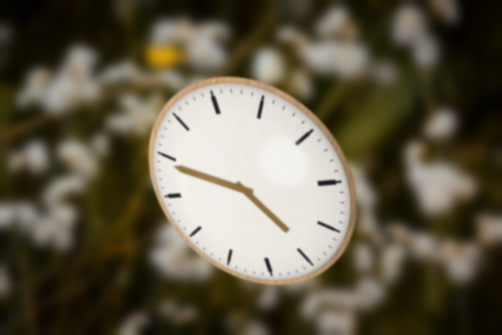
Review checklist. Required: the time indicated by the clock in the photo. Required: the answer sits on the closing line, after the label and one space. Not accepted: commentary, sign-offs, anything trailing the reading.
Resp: 4:49
